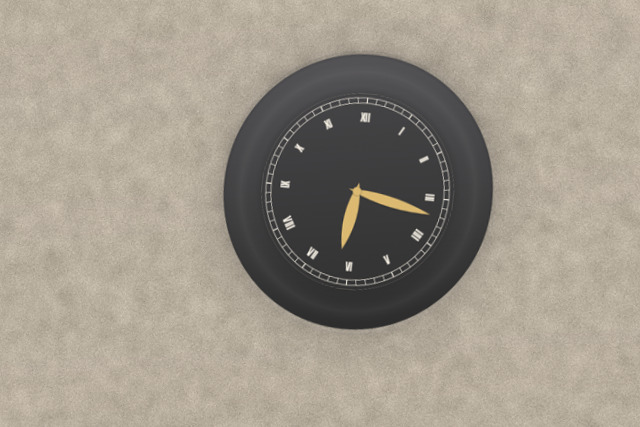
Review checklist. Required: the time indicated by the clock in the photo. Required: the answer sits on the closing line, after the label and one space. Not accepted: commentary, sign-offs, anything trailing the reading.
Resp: 6:17
